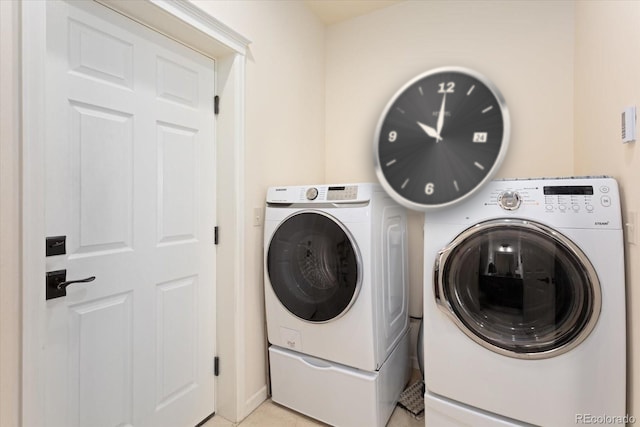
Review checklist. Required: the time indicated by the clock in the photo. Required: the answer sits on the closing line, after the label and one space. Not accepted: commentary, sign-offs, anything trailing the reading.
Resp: 10:00
